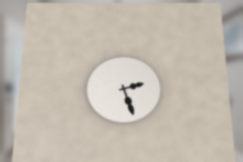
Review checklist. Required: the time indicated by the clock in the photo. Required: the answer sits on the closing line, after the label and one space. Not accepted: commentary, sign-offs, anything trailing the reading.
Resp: 2:27
